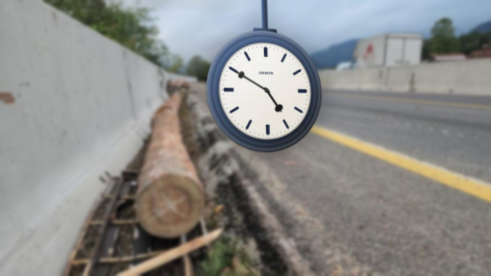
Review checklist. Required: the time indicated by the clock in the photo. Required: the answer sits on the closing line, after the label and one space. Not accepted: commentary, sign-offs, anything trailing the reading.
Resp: 4:50
